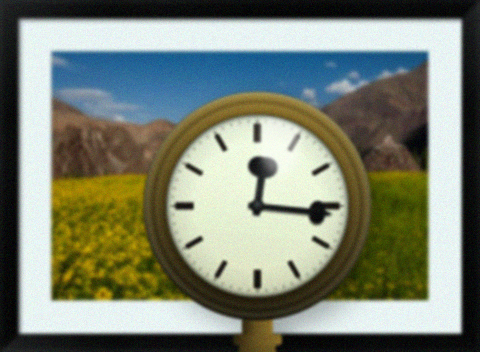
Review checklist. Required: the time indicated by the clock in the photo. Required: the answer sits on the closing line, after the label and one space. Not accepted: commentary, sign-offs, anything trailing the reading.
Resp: 12:16
